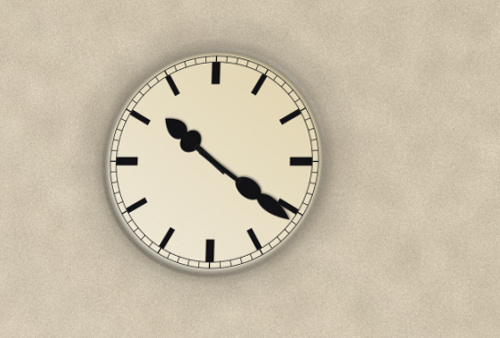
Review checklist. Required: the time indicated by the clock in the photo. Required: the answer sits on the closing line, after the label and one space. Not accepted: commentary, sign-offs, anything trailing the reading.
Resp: 10:21
